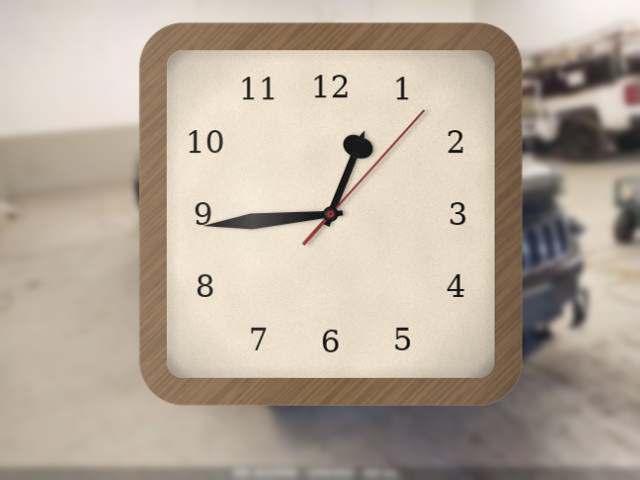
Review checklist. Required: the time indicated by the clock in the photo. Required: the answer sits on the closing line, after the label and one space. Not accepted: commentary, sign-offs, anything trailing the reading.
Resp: 12:44:07
